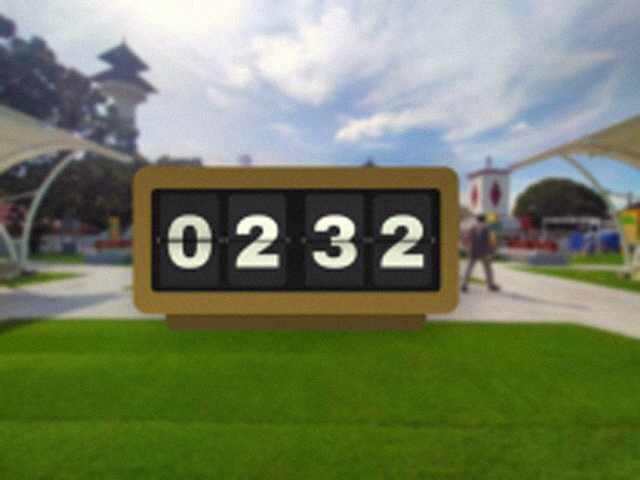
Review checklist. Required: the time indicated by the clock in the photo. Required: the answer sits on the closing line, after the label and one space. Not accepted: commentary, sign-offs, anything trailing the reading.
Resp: 2:32
